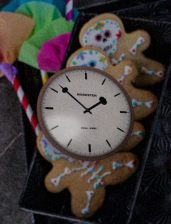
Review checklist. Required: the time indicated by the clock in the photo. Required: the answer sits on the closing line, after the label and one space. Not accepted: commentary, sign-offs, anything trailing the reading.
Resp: 1:52
